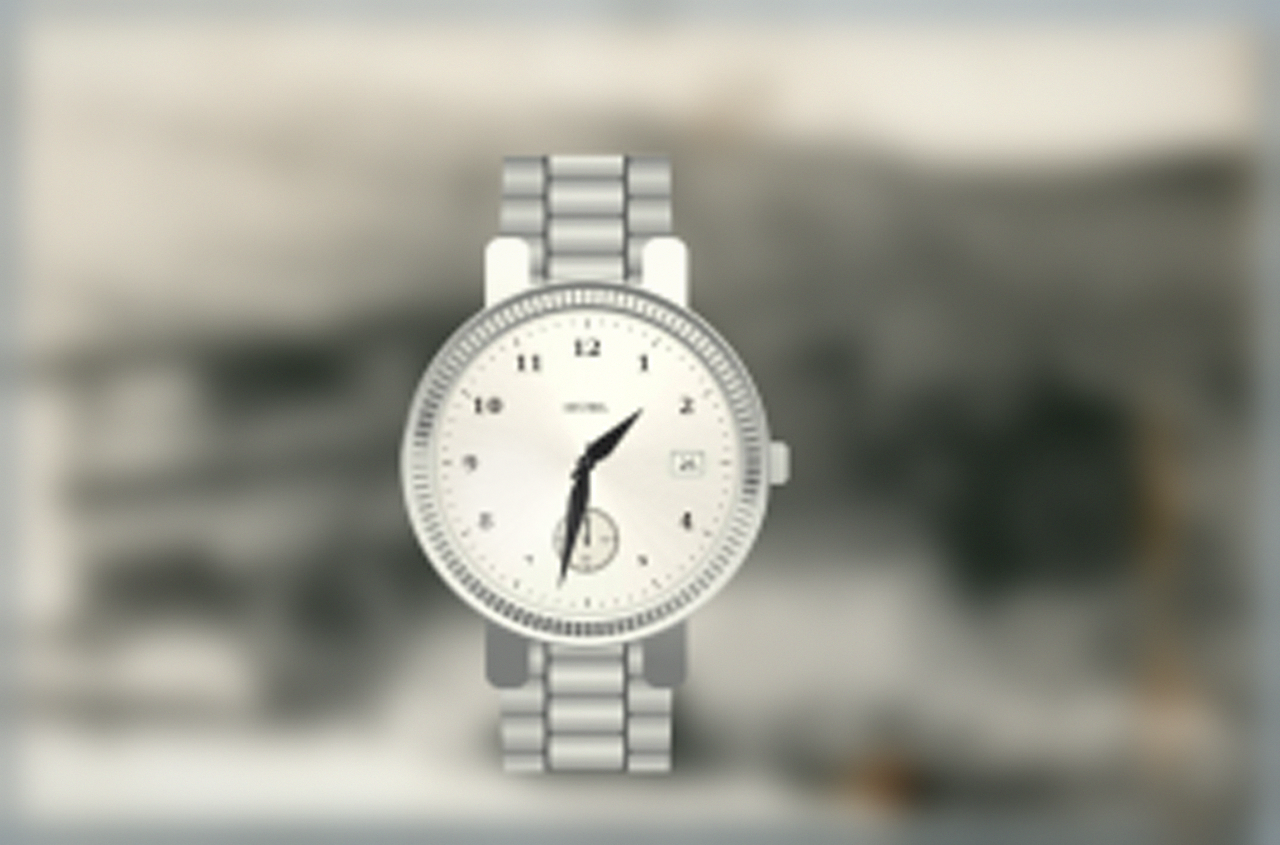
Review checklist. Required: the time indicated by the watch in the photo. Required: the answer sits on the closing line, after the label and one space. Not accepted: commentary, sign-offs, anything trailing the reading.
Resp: 1:32
